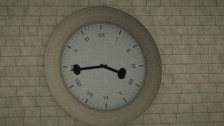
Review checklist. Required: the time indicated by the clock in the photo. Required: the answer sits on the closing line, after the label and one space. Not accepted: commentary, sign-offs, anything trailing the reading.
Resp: 3:44
